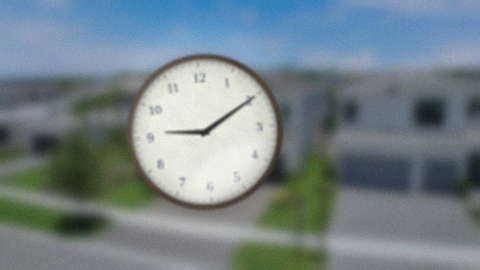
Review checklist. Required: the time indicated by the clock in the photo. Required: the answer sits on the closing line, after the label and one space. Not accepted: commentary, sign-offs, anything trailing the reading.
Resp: 9:10
